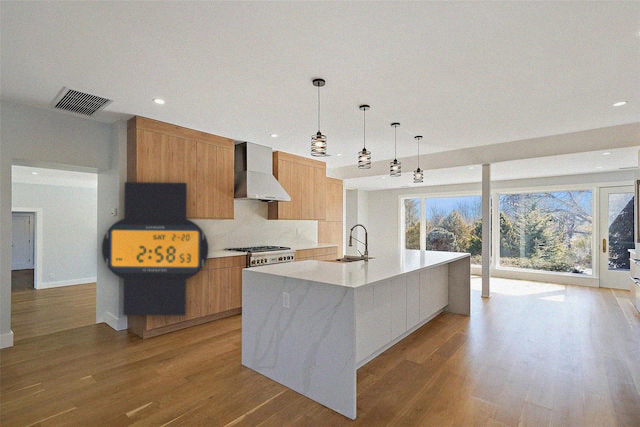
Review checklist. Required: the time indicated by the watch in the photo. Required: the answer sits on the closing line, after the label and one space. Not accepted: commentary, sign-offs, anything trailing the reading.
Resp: 2:58
